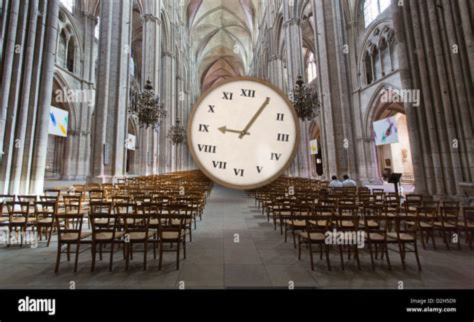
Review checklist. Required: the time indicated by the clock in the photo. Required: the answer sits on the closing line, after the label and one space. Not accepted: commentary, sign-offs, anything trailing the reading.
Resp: 9:05
